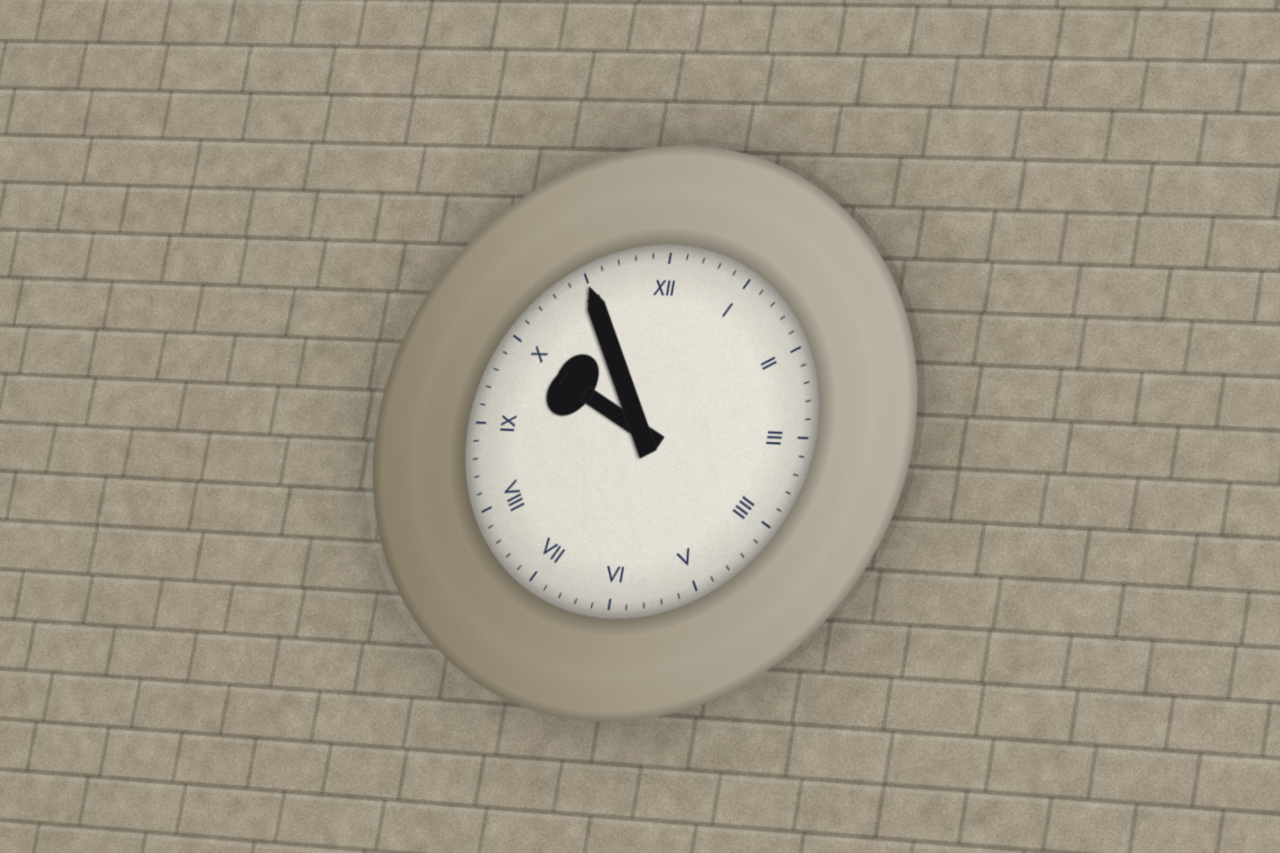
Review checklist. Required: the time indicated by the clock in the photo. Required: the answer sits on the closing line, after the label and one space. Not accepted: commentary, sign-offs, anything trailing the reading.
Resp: 9:55
